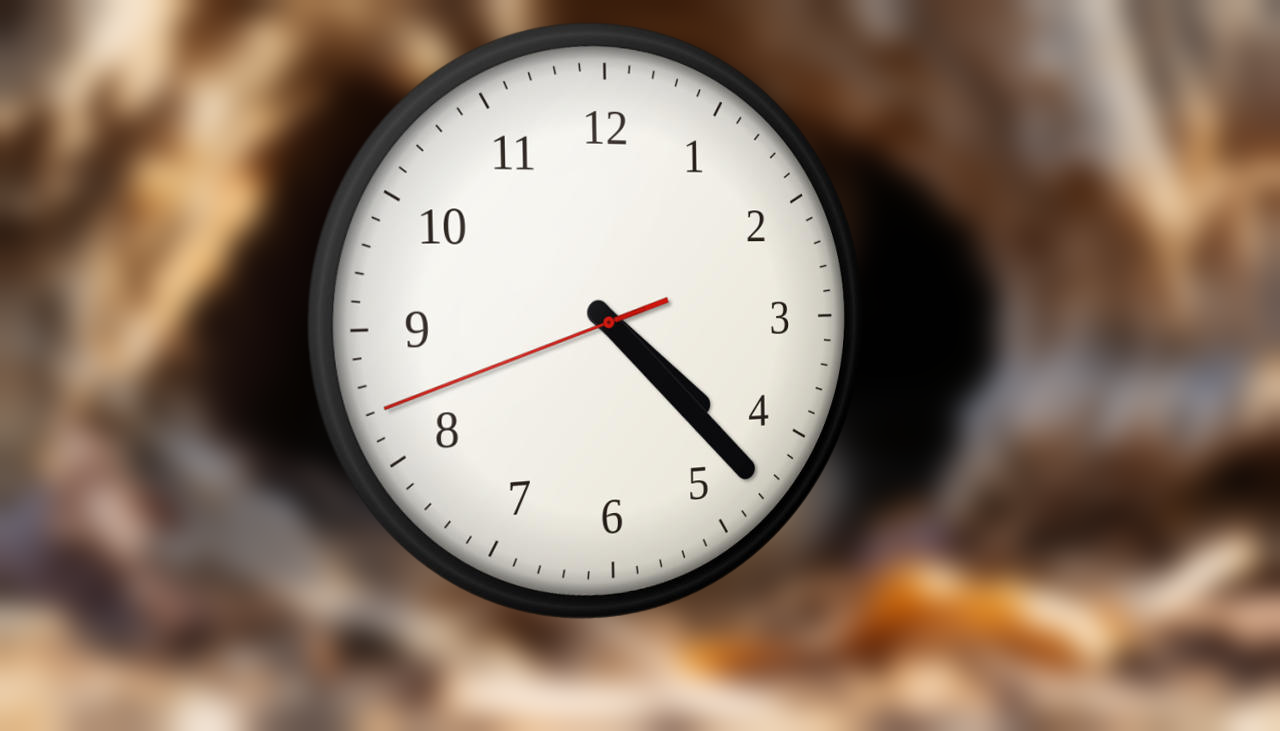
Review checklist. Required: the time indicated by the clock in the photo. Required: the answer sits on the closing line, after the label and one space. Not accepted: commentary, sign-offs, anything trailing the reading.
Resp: 4:22:42
